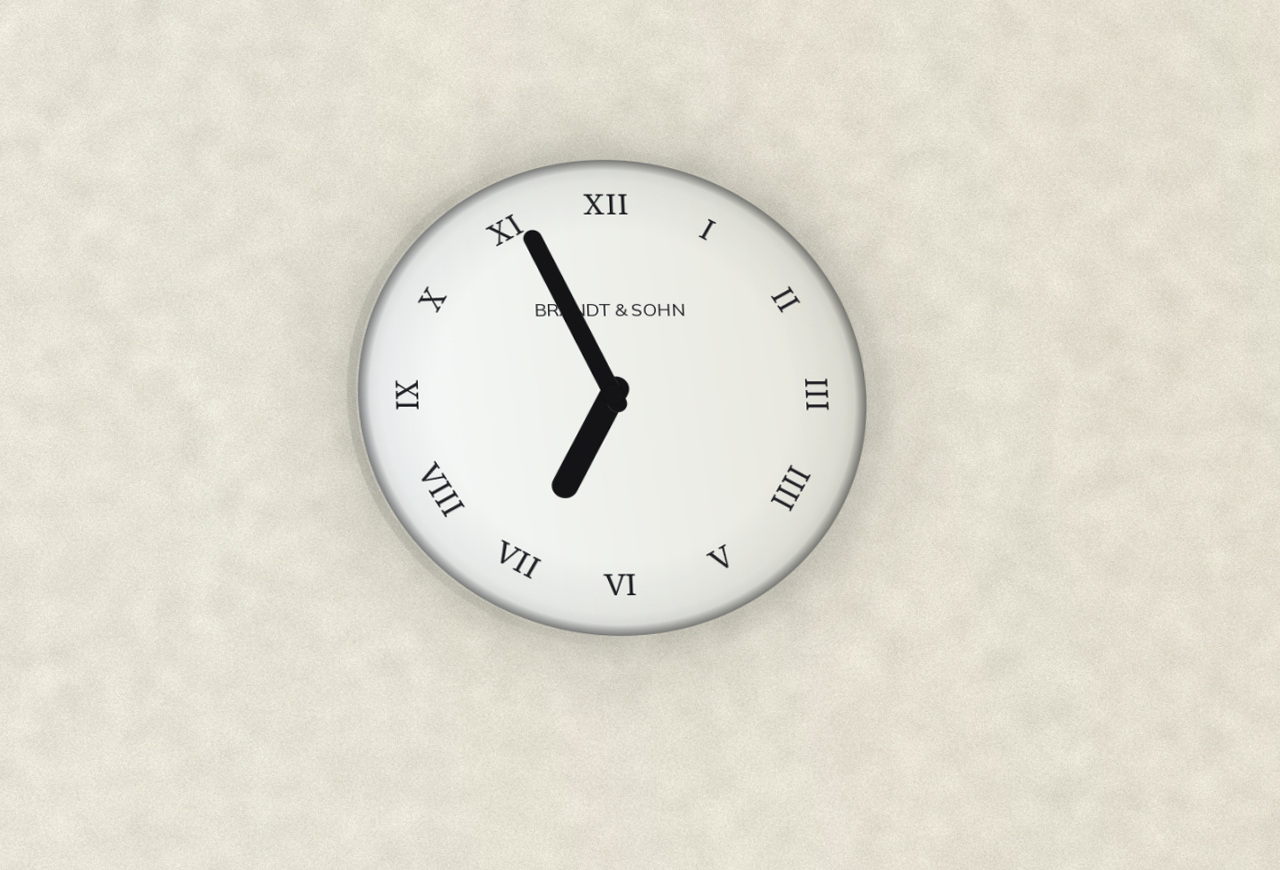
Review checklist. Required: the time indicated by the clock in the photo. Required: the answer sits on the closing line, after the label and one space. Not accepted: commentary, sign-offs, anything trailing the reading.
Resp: 6:56
